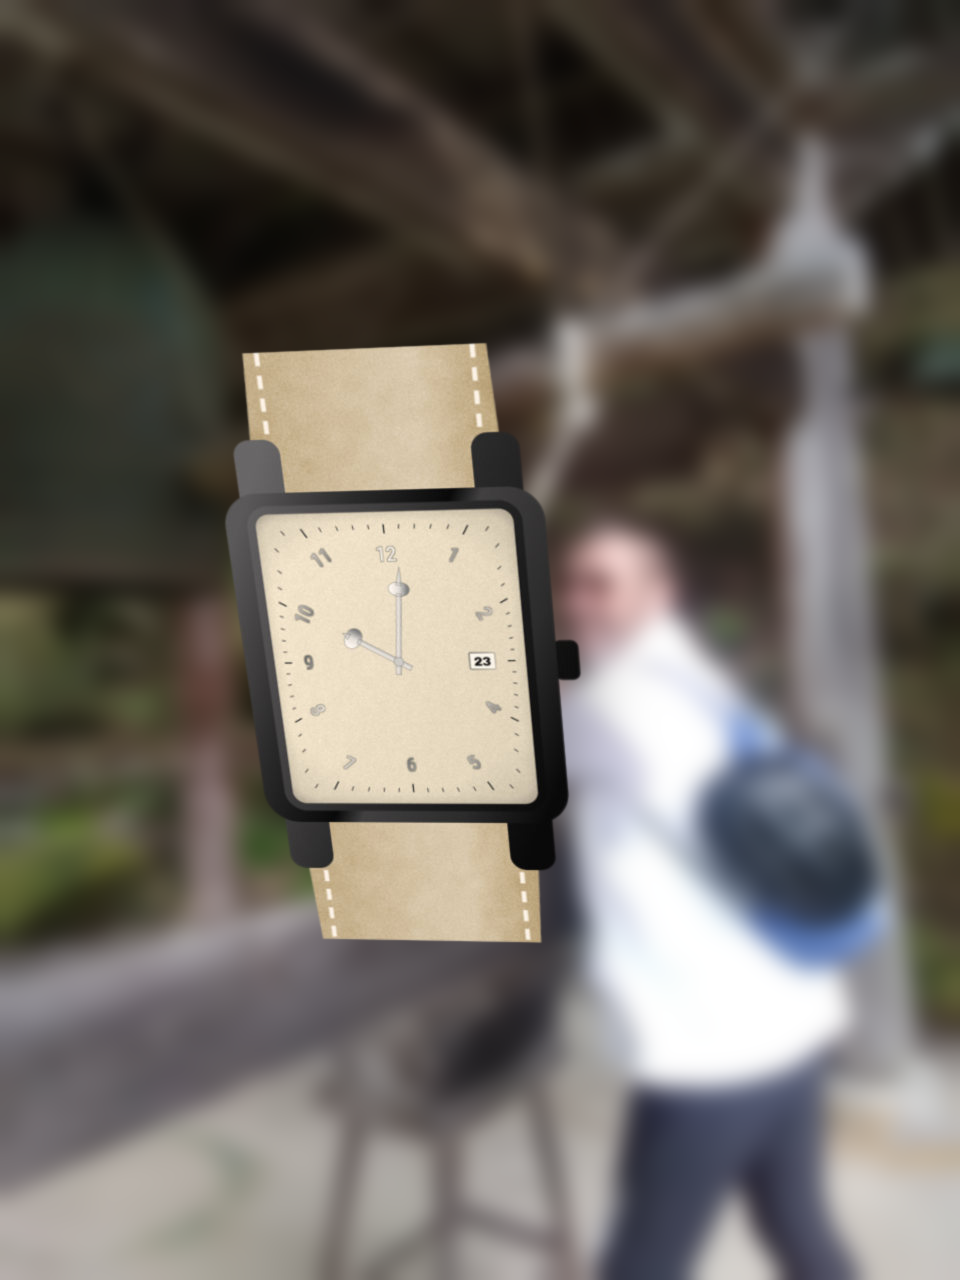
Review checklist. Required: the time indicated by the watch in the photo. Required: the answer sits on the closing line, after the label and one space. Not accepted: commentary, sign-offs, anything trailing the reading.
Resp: 10:01
